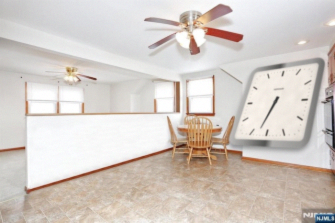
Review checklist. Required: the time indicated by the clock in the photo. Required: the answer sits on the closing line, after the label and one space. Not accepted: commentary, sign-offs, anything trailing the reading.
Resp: 6:33
